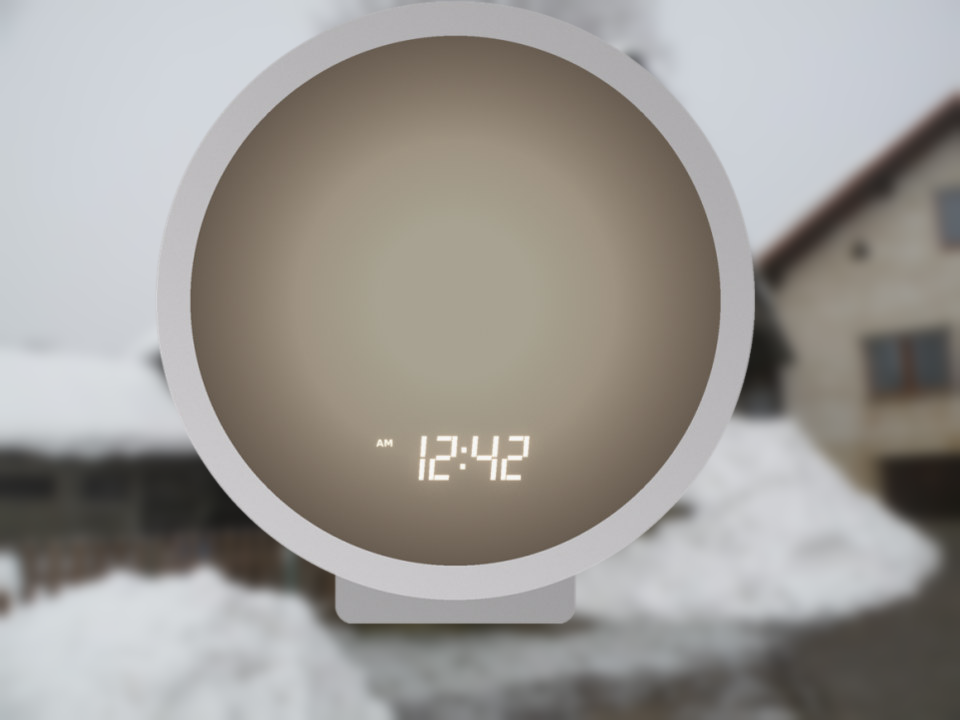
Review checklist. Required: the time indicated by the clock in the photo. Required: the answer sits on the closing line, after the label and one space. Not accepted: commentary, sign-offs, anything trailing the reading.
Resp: 12:42
